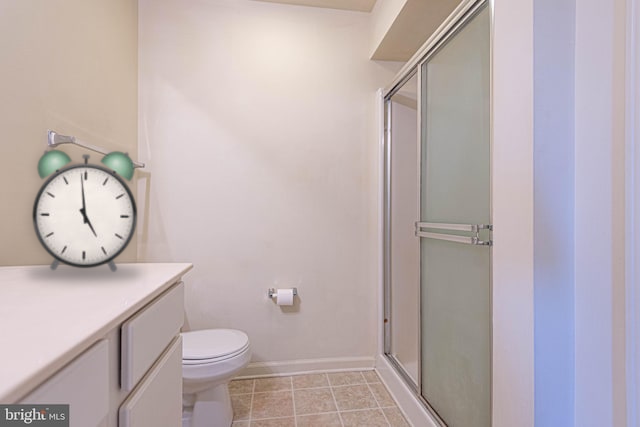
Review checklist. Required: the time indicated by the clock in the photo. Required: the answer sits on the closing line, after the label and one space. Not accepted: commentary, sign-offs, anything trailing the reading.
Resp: 4:59
